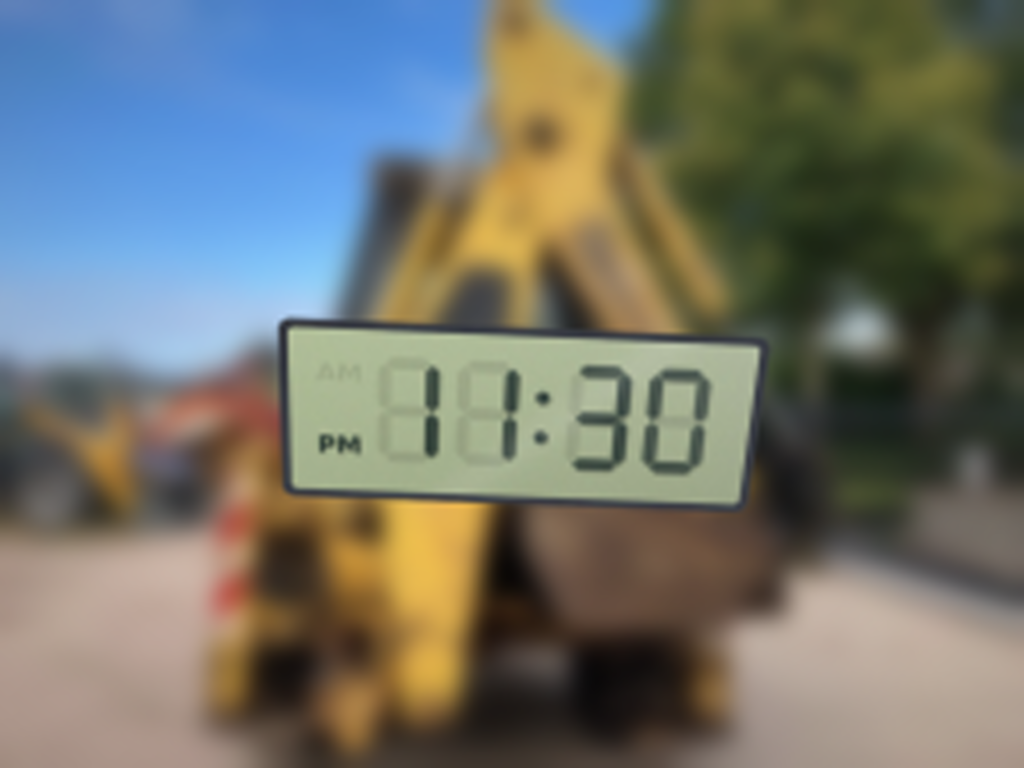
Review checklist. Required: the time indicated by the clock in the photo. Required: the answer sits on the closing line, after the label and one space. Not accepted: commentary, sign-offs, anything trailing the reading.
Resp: 11:30
